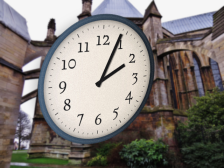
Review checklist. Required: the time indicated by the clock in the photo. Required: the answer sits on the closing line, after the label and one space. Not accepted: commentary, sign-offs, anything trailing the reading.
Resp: 2:04
